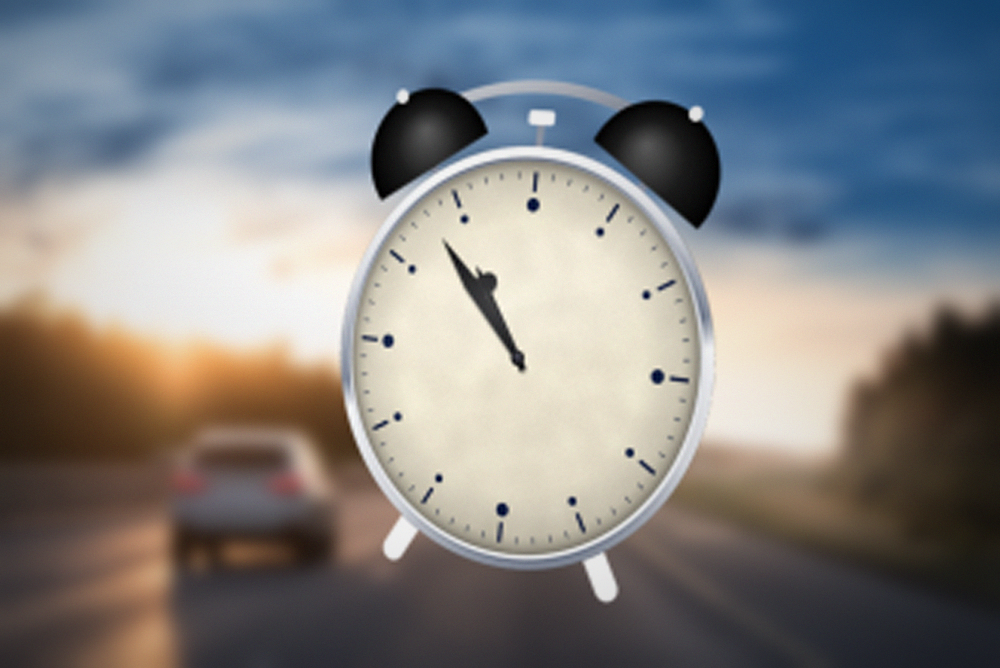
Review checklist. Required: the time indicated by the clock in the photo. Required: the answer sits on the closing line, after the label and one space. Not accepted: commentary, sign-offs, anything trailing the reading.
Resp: 10:53
